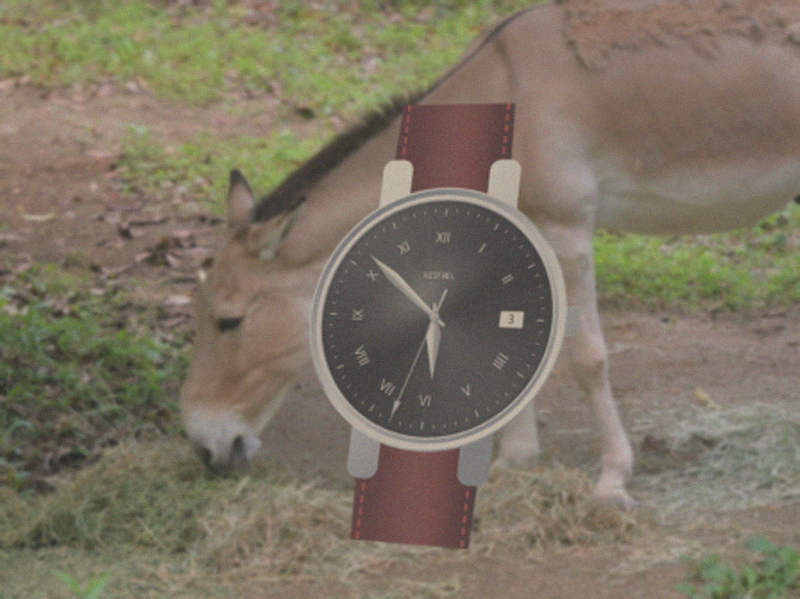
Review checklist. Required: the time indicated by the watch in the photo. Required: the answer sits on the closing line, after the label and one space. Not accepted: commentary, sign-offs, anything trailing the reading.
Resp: 5:51:33
